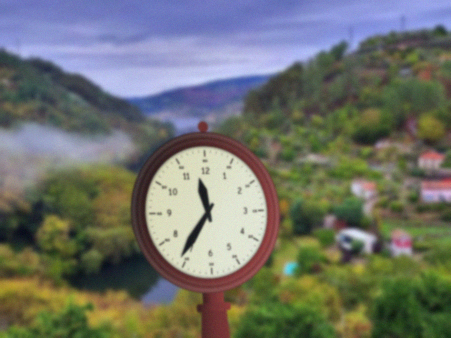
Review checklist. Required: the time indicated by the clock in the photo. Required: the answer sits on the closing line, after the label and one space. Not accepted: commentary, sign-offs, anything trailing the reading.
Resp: 11:36
